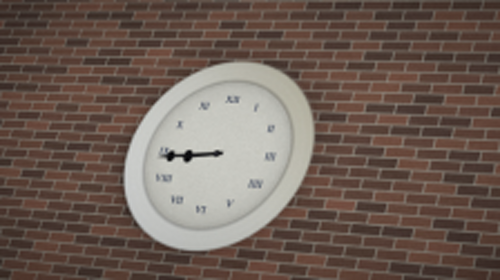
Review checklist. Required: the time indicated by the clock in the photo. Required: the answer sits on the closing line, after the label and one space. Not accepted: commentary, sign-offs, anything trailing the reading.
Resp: 8:44
